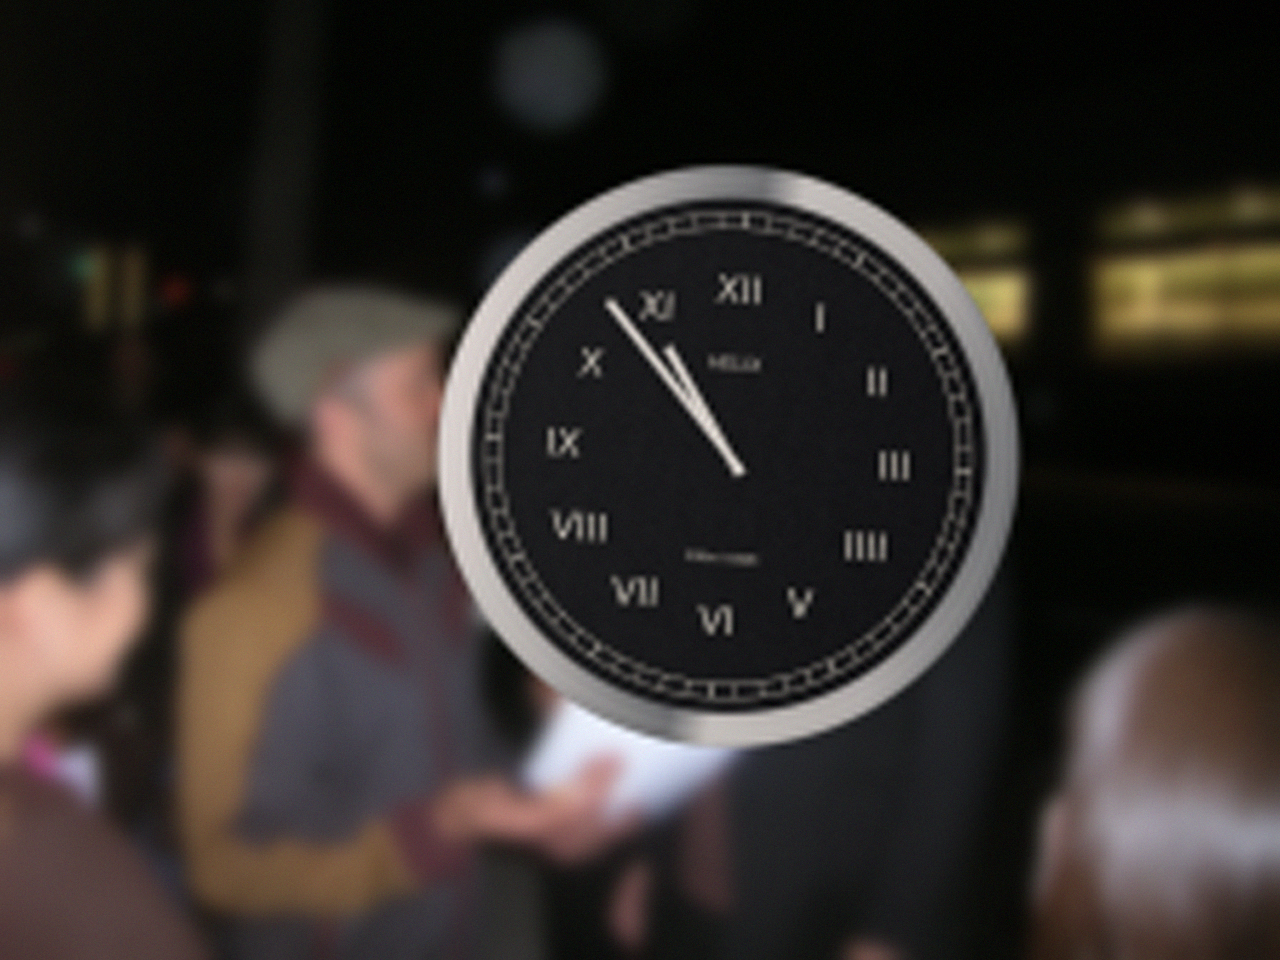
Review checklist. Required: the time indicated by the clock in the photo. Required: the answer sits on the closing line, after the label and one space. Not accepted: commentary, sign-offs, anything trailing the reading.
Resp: 10:53
